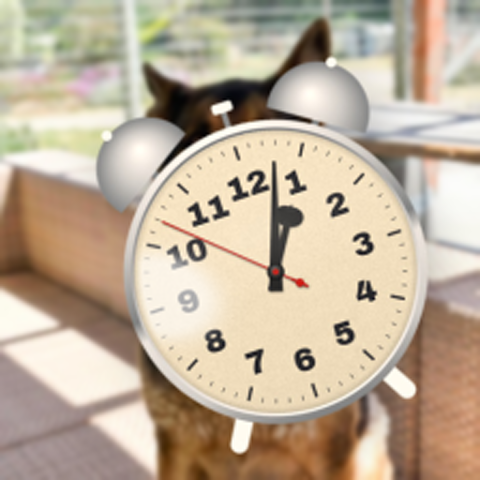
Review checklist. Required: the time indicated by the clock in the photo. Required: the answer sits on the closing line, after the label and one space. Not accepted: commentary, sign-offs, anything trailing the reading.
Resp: 1:02:52
